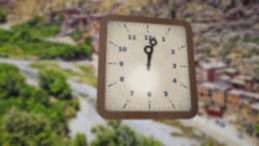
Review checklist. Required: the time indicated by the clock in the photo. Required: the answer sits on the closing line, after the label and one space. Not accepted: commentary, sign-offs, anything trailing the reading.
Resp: 12:02
